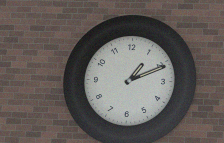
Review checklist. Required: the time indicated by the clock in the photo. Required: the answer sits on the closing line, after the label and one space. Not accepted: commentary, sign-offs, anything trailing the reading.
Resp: 1:11
